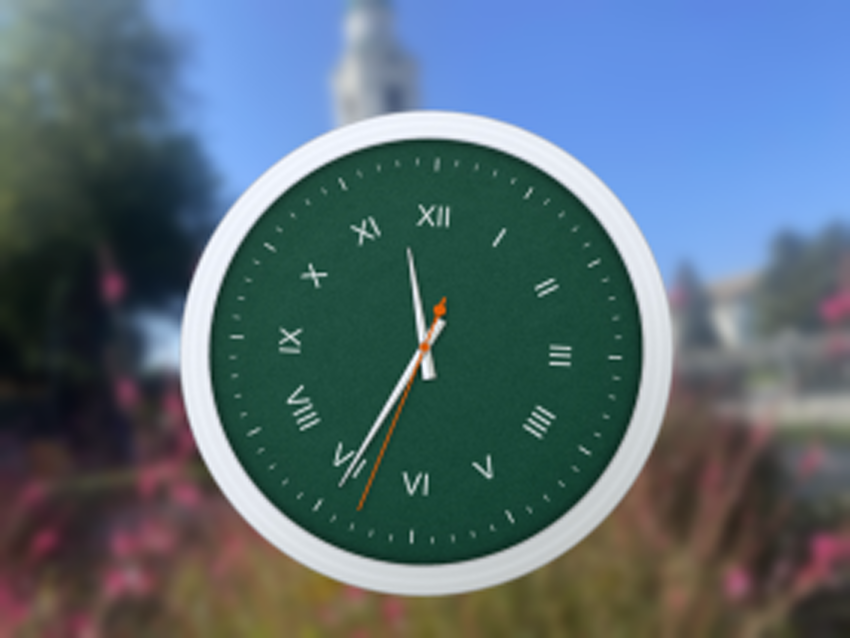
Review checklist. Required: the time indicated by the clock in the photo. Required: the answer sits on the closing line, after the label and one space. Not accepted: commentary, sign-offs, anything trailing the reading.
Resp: 11:34:33
